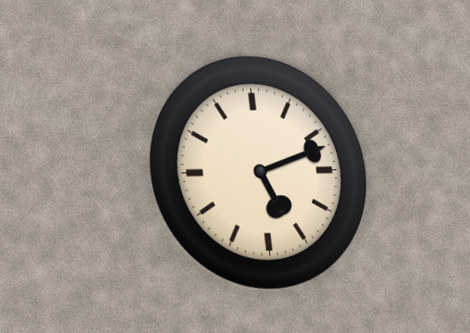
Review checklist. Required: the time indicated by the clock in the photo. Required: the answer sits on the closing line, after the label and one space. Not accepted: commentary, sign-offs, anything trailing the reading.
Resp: 5:12
